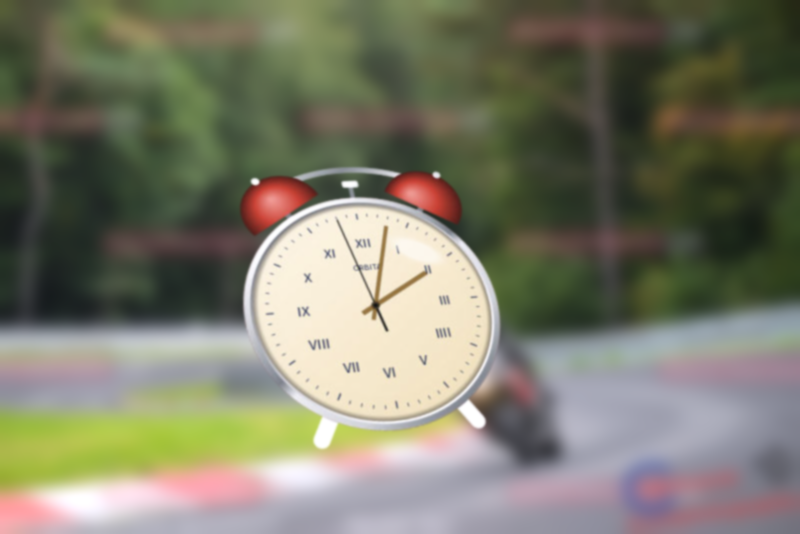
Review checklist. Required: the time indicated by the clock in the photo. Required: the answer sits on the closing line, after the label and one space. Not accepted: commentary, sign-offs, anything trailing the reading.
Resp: 2:02:58
